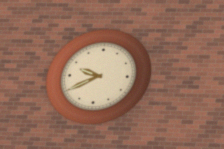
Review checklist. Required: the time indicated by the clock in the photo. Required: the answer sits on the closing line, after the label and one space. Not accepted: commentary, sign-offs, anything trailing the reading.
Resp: 9:40
